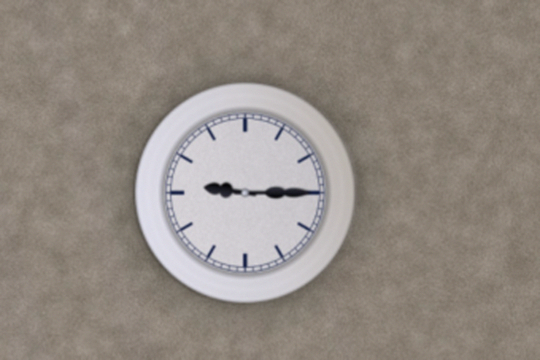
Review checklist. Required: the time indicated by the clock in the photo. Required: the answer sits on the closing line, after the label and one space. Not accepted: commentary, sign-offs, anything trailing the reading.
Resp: 9:15
